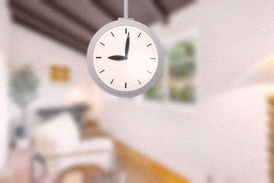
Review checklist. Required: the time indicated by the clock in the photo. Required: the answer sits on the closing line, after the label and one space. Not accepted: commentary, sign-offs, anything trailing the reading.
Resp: 9:01
